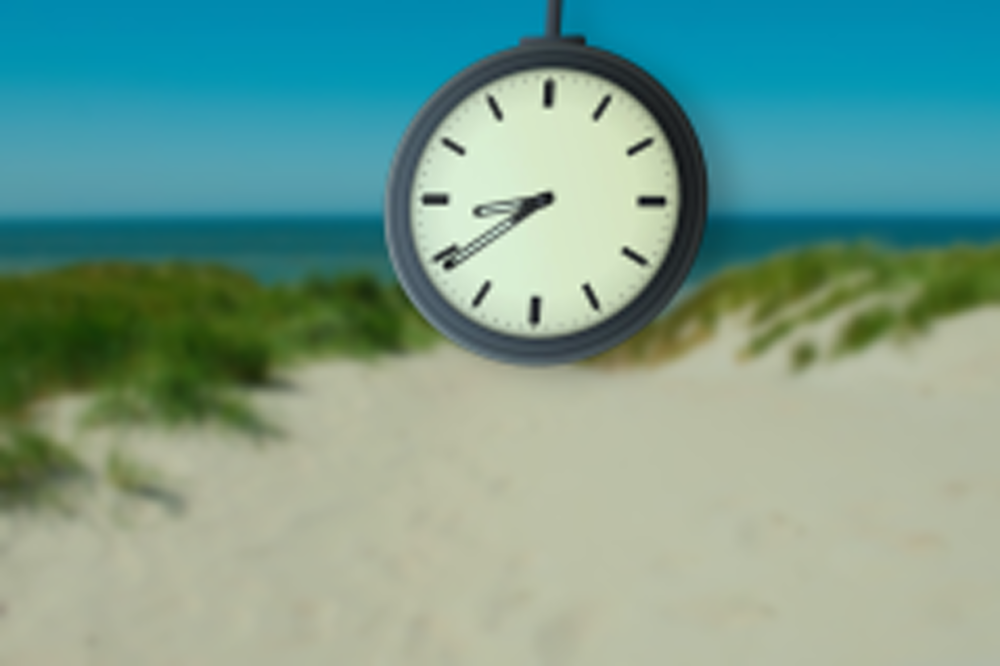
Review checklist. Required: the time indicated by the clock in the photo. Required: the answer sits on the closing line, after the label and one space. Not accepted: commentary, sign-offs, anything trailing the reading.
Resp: 8:39
